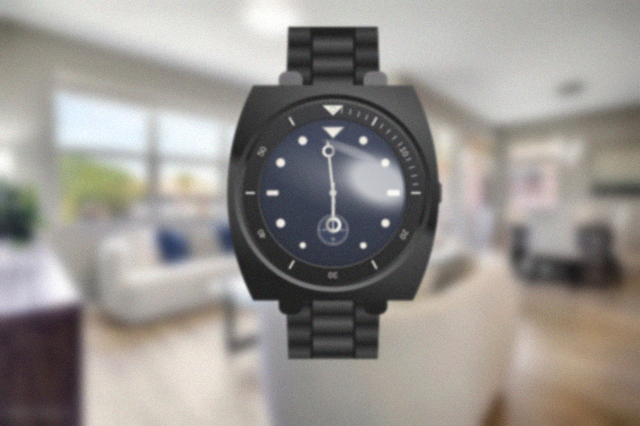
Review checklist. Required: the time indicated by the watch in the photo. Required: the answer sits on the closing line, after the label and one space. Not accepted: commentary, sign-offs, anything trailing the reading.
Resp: 5:59
